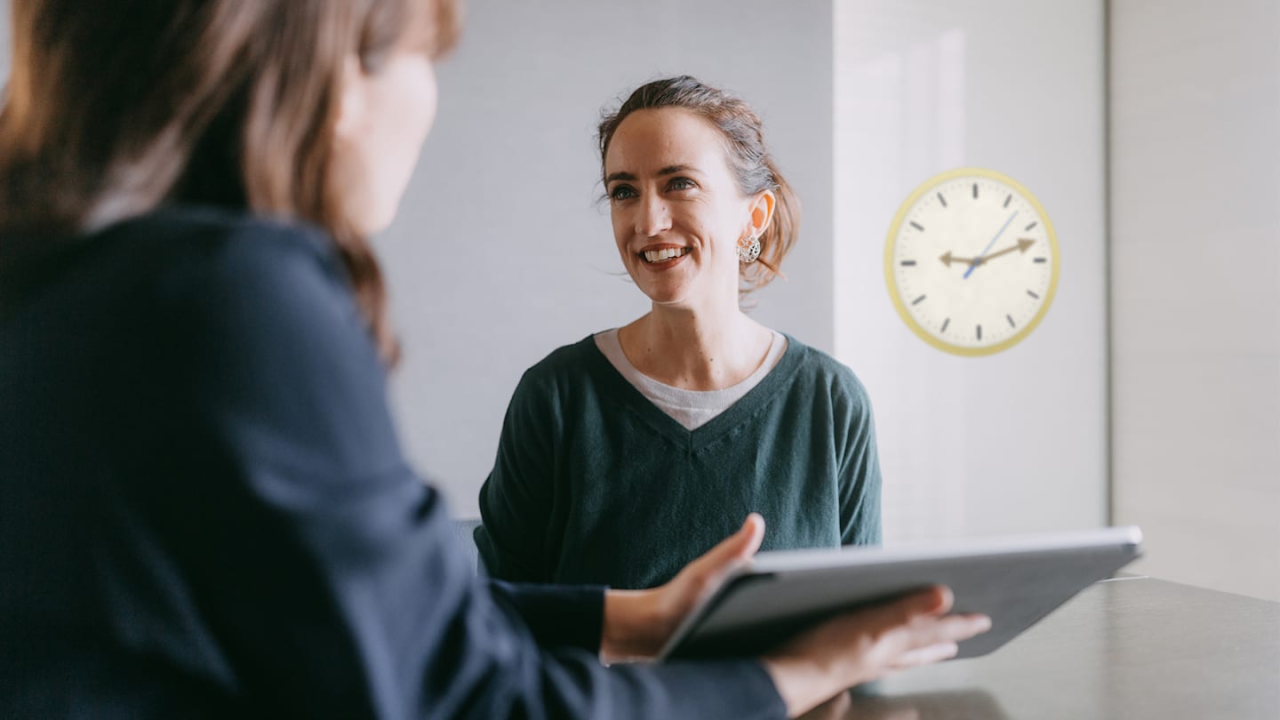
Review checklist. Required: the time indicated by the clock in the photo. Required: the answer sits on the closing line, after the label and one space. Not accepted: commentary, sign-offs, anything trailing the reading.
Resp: 9:12:07
